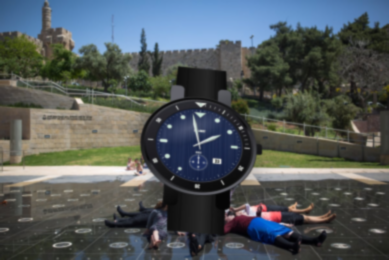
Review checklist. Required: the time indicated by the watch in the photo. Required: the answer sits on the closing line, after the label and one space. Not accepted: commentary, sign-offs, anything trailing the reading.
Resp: 1:58
